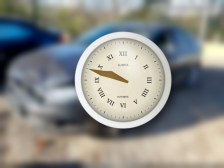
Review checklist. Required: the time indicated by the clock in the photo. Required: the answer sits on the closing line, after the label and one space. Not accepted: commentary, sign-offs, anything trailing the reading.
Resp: 9:48
